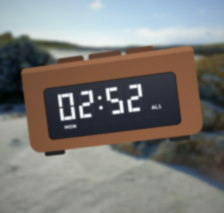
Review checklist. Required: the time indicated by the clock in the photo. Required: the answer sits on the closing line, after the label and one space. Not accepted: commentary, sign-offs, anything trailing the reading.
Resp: 2:52
